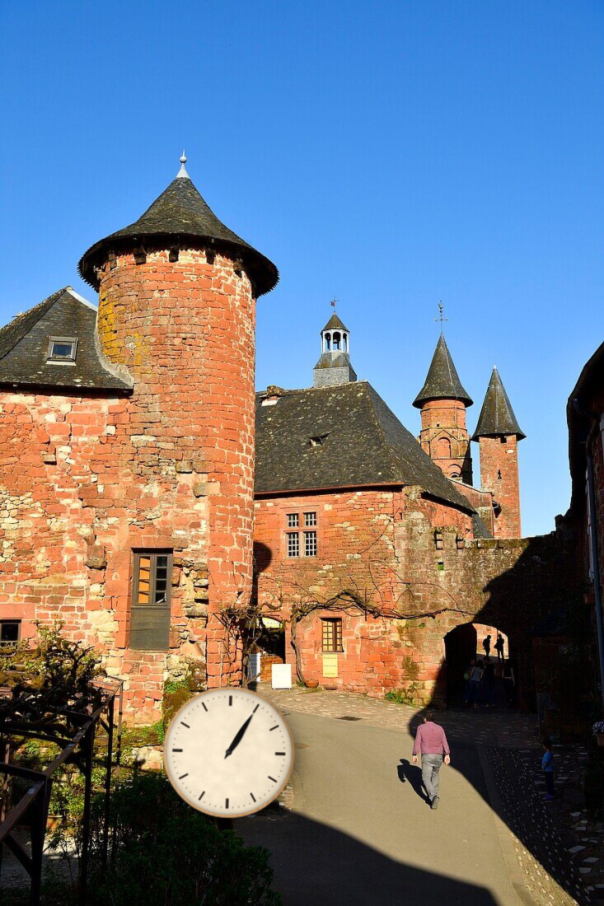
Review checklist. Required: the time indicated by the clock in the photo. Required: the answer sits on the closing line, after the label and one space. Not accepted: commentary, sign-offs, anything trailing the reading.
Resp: 1:05
